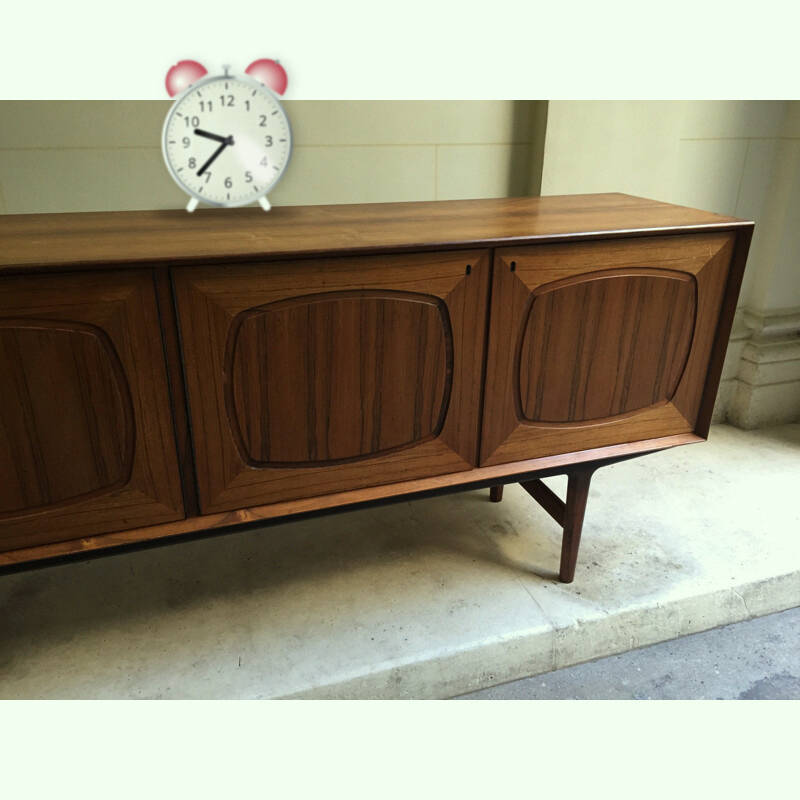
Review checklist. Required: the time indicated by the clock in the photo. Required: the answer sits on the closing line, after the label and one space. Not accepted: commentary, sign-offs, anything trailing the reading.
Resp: 9:37
